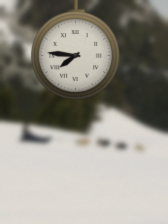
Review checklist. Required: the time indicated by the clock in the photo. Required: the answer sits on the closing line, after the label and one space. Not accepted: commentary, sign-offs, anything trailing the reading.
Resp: 7:46
